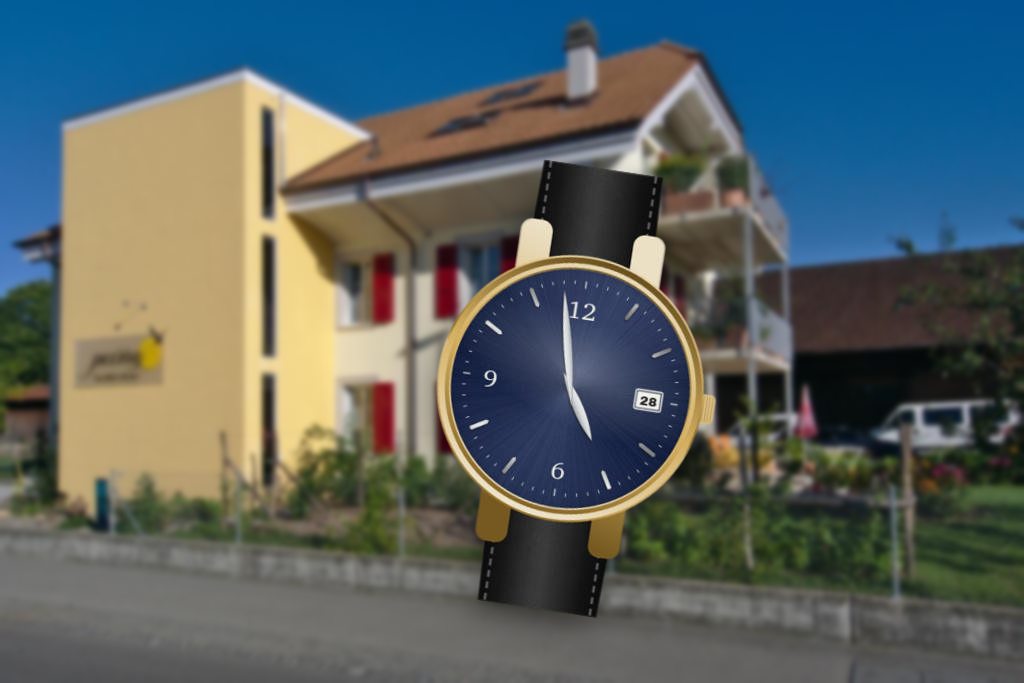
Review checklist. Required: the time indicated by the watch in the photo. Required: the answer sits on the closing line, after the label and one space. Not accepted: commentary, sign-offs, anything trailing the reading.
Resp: 4:58
